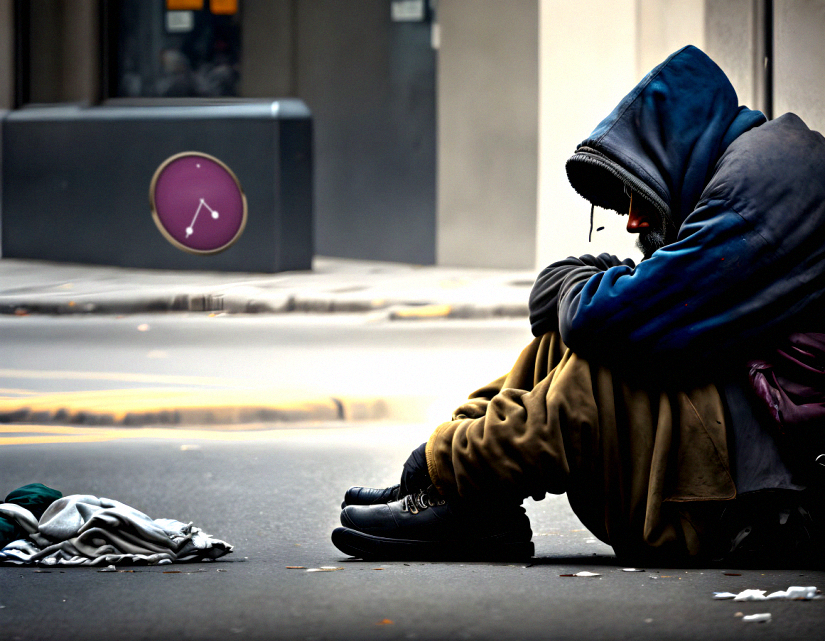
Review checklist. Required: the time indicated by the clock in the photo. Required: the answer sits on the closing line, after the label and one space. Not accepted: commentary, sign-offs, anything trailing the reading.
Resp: 4:35
